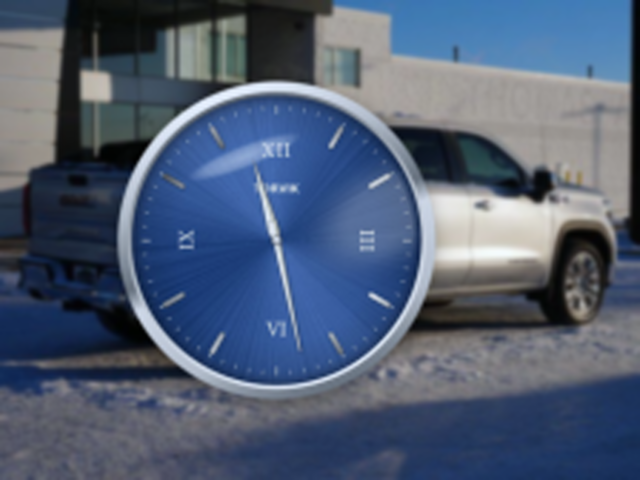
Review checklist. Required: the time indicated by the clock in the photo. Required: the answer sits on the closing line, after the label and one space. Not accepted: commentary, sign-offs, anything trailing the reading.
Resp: 11:28
